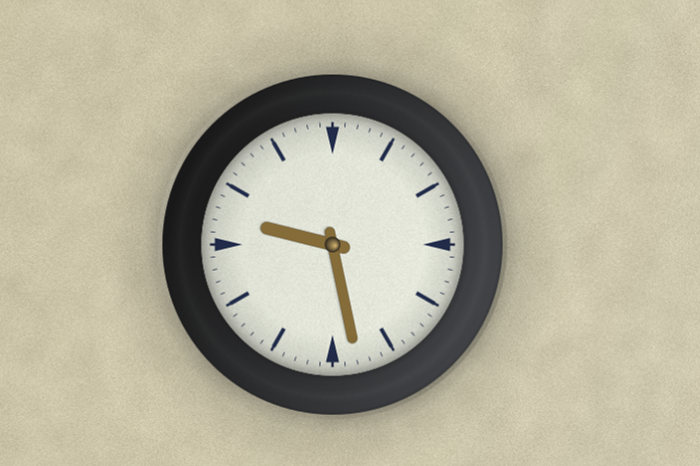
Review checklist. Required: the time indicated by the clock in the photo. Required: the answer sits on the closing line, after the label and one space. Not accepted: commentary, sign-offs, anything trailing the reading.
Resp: 9:28
